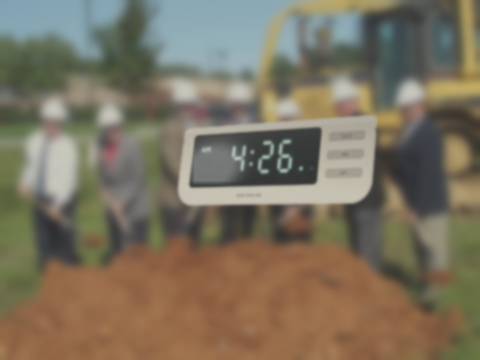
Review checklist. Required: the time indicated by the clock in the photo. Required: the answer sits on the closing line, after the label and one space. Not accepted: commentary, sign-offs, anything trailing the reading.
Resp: 4:26
